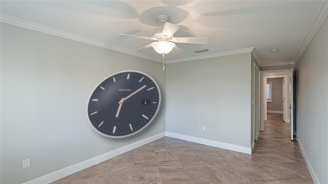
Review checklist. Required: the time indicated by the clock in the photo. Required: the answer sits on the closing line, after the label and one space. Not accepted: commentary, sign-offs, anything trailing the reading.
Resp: 6:08
